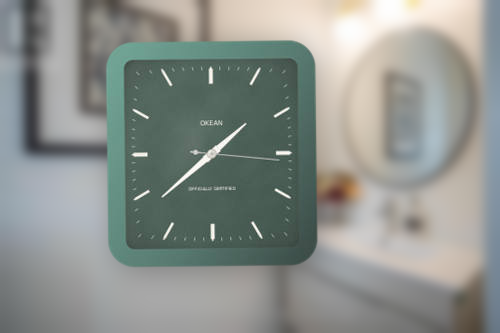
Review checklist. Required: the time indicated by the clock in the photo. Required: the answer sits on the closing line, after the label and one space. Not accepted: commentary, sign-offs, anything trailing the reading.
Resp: 1:38:16
